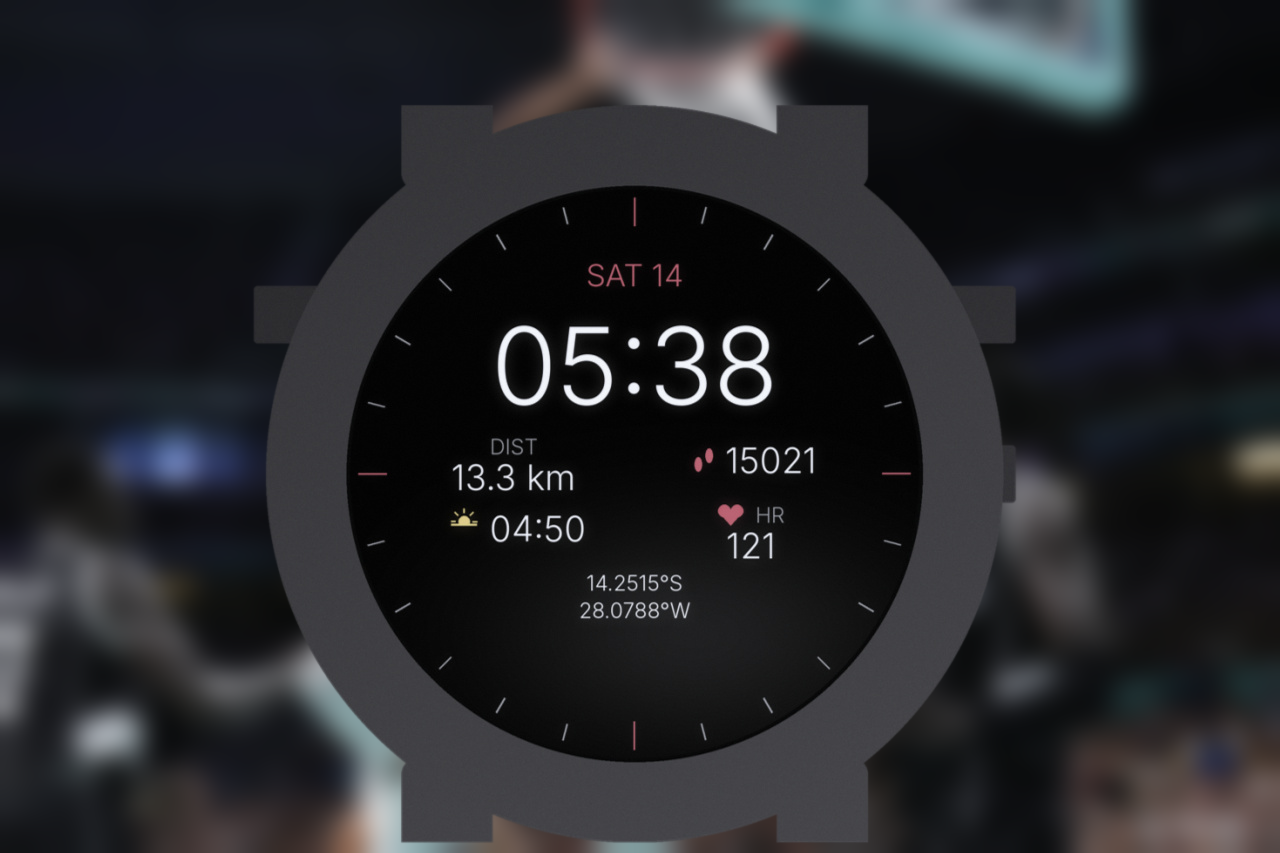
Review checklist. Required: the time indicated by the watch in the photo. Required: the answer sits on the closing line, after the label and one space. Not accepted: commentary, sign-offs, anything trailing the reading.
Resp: 5:38
